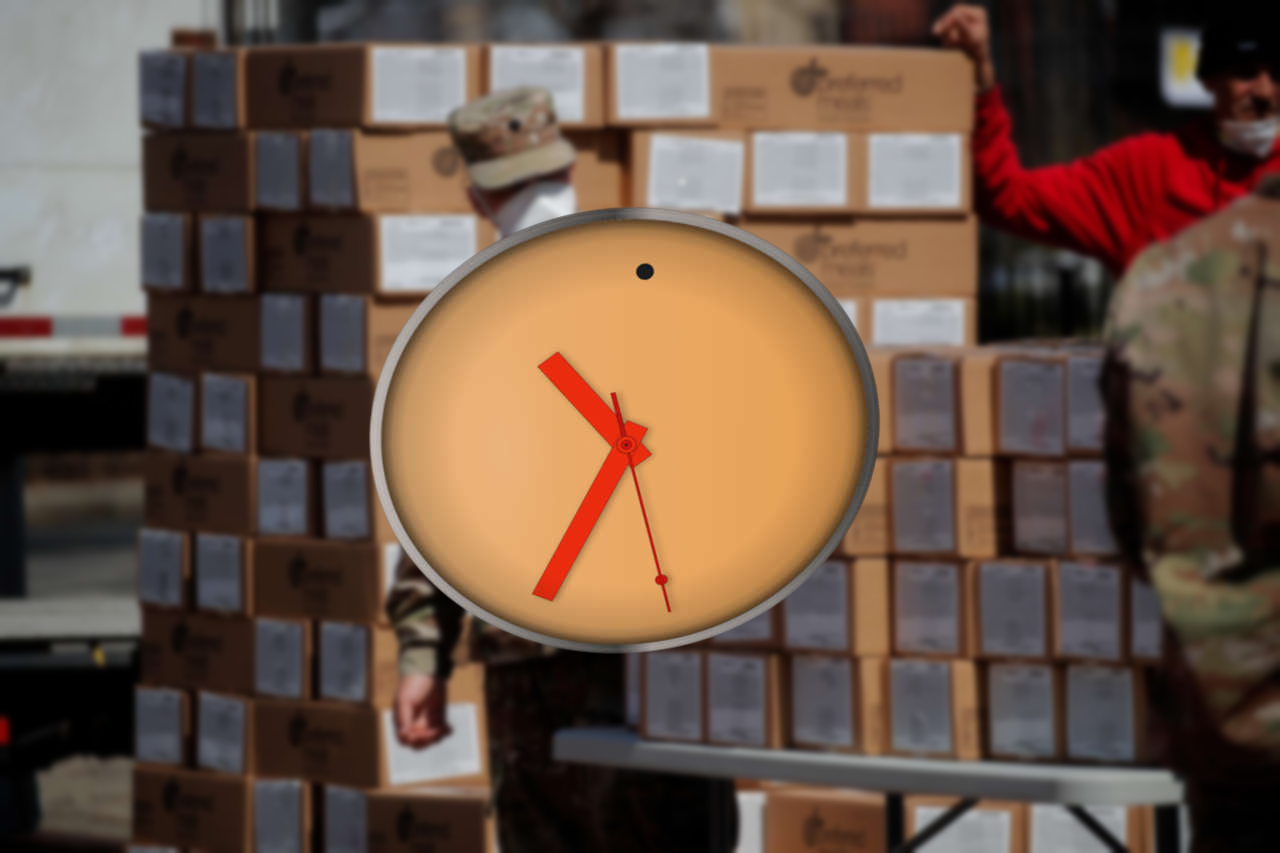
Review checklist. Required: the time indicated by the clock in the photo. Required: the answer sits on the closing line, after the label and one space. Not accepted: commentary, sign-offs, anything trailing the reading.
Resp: 10:33:27
